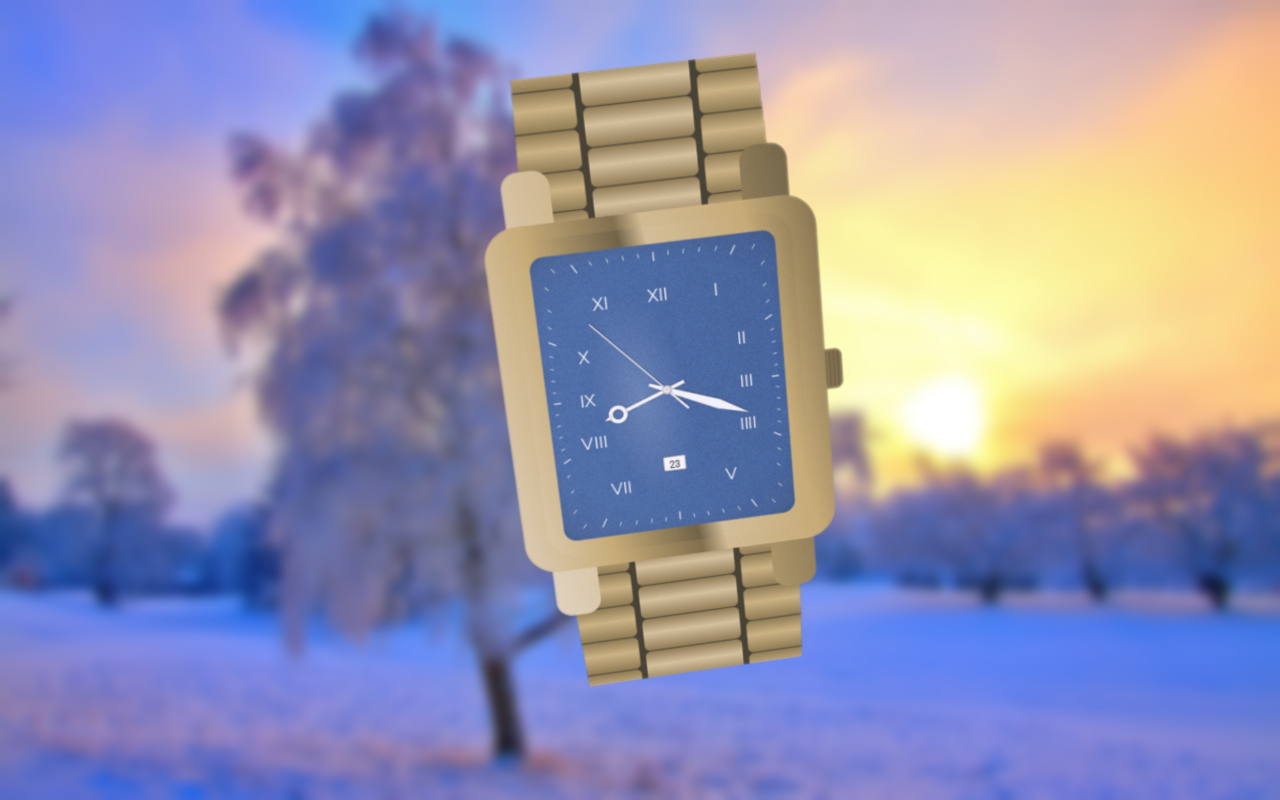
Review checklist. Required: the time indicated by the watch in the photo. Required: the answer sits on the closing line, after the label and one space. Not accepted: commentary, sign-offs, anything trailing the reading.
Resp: 8:18:53
